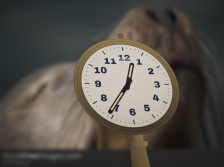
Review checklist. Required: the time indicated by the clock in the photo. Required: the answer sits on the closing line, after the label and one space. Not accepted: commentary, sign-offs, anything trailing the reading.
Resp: 12:36
